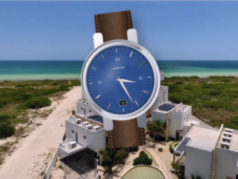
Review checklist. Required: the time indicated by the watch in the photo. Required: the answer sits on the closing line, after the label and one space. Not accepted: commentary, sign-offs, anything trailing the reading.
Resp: 3:26
